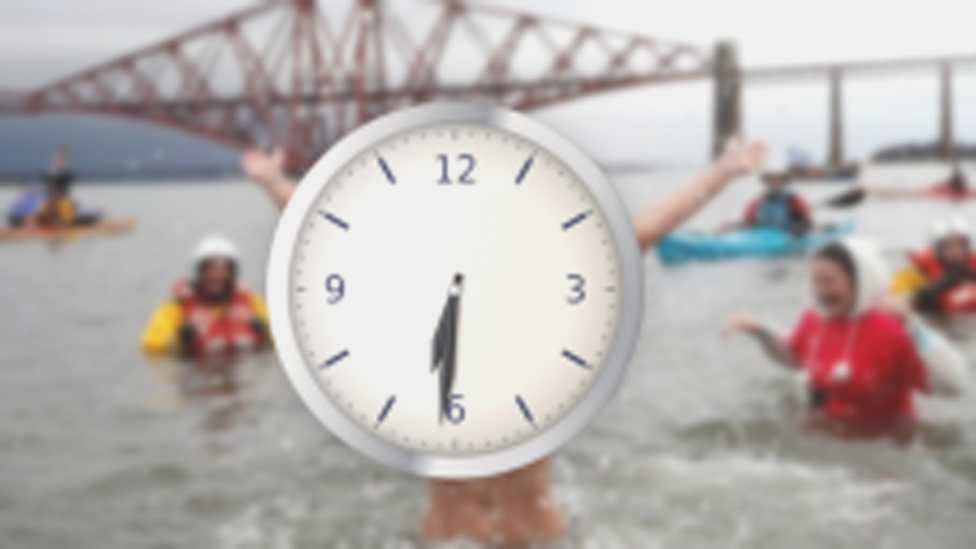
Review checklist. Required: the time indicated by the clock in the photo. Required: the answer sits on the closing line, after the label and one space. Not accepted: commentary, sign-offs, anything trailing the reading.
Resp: 6:31
